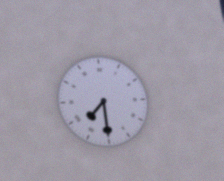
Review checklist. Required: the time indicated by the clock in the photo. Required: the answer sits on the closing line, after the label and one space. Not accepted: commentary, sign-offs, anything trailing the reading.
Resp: 7:30
